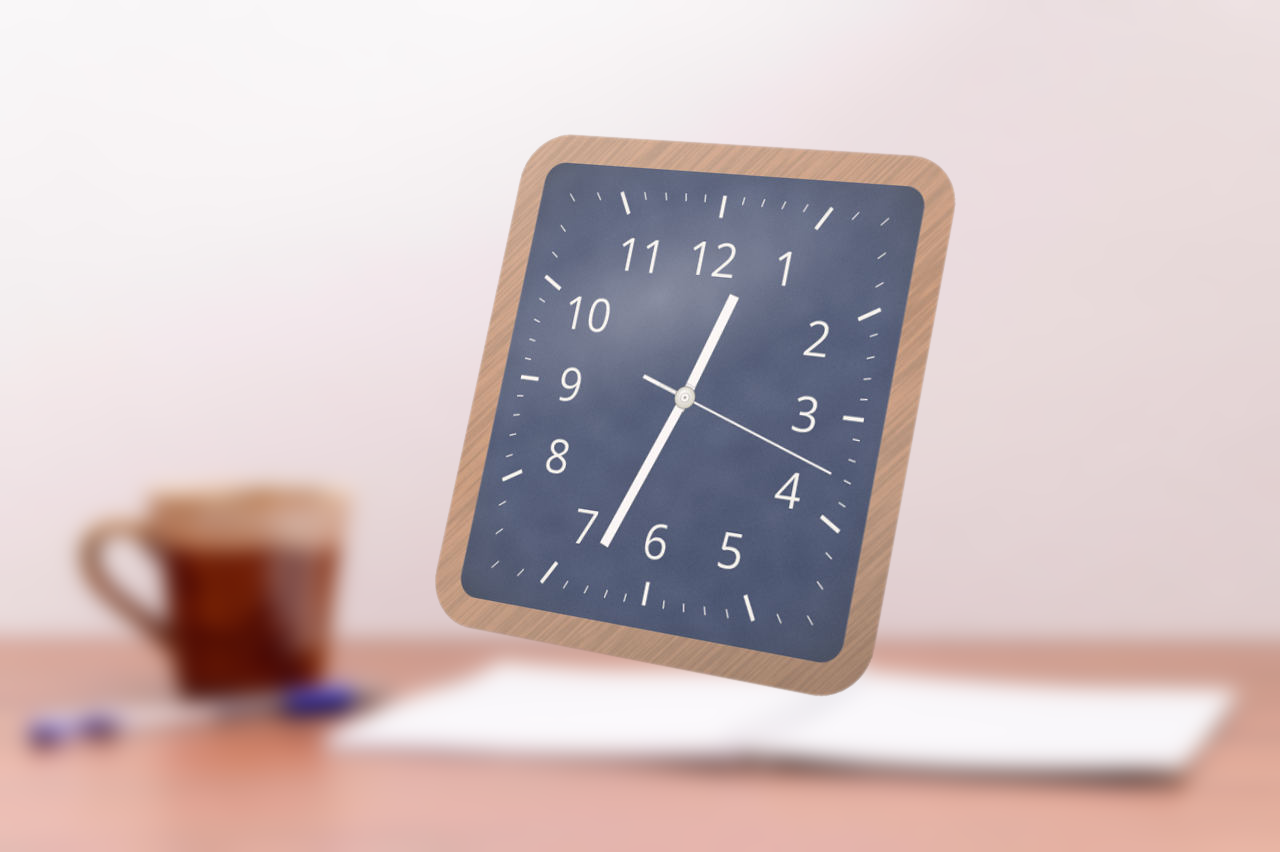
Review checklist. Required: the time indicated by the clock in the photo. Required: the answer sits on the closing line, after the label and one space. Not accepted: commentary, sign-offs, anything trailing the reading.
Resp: 12:33:18
